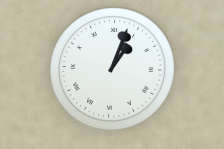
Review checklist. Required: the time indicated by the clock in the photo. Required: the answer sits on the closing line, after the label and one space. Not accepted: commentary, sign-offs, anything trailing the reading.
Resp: 1:03
